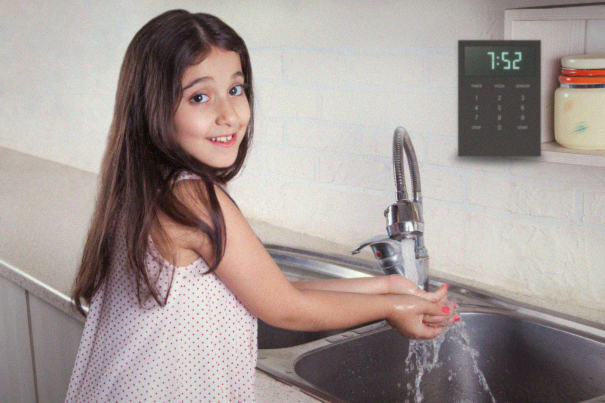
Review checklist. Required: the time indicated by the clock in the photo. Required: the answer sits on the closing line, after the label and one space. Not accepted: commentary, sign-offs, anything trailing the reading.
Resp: 7:52
